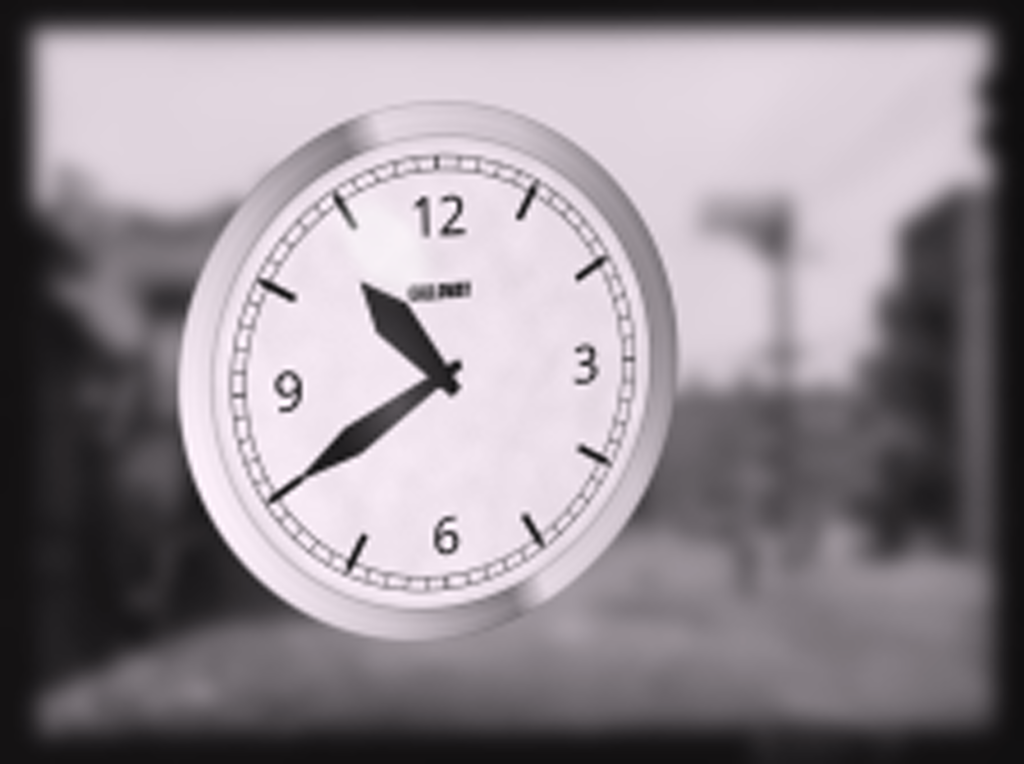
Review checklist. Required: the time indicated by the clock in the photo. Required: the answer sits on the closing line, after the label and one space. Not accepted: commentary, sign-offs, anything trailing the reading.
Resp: 10:40
